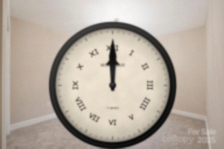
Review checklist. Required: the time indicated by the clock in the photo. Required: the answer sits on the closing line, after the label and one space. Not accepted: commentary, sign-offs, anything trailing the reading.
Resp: 12:00
